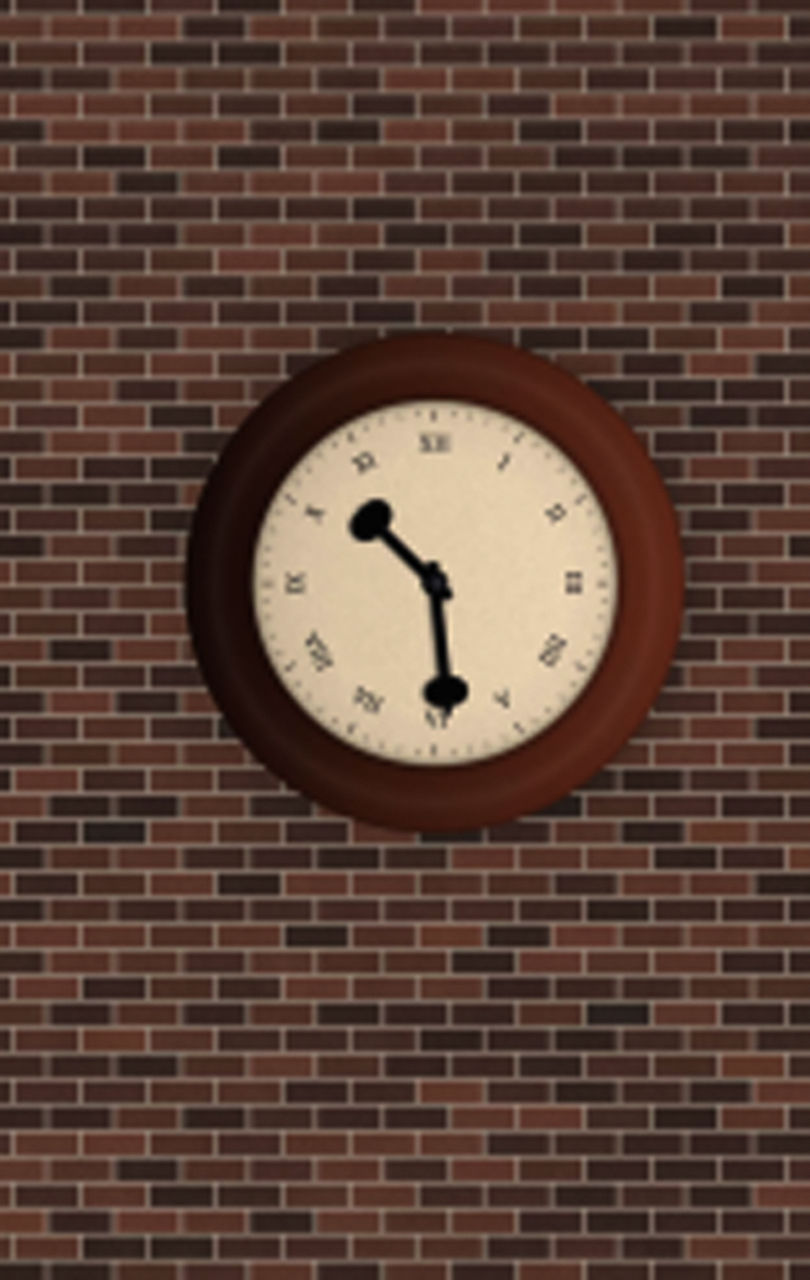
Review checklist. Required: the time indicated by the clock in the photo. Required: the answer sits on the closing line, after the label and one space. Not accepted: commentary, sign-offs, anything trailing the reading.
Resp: 10:29
